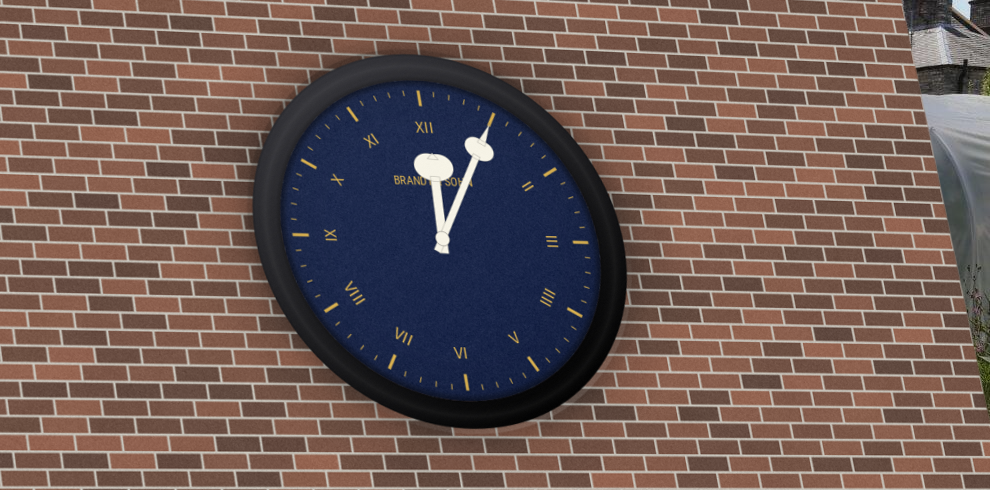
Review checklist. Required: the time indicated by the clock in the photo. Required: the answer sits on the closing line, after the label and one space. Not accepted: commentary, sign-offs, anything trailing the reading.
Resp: 12:05
